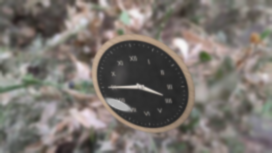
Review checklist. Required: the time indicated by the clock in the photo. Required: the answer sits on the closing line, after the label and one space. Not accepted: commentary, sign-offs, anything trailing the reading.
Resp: 3:45
